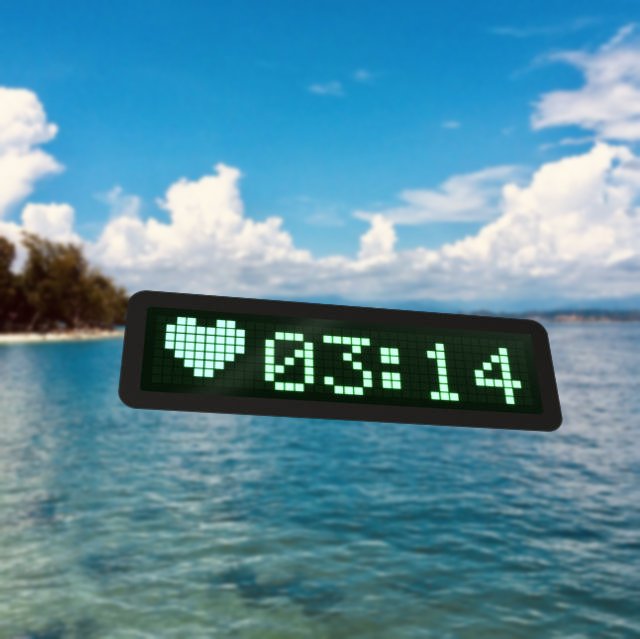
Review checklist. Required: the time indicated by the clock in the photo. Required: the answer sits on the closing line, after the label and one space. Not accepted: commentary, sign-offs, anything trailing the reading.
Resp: 3:14
